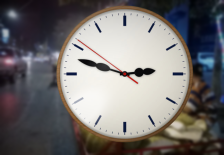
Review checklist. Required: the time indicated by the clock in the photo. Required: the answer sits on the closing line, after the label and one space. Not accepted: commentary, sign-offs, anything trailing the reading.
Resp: 2:47:51
